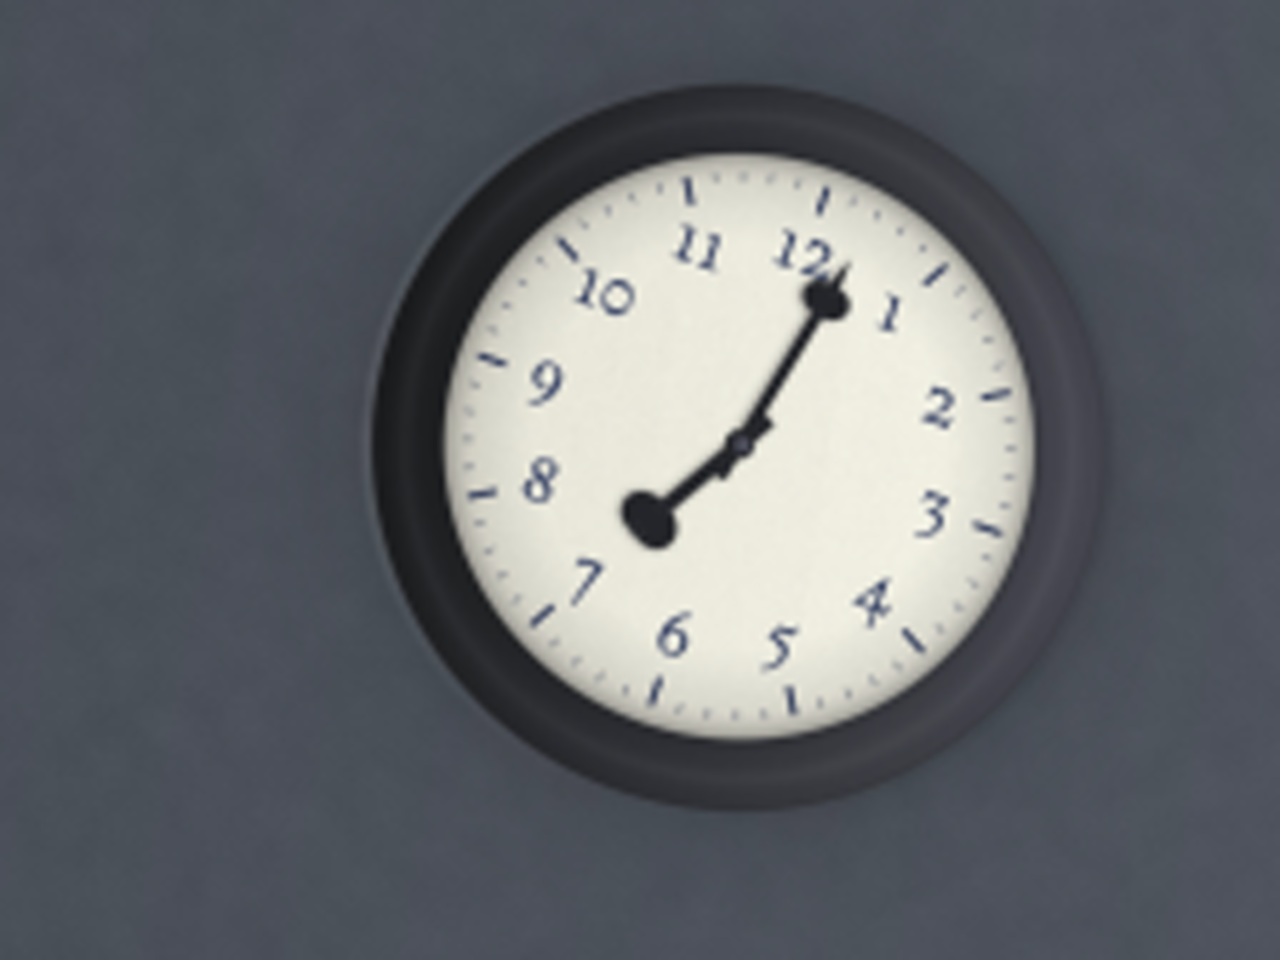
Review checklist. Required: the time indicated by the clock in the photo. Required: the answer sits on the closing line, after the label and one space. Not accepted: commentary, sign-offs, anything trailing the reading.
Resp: 7:02
